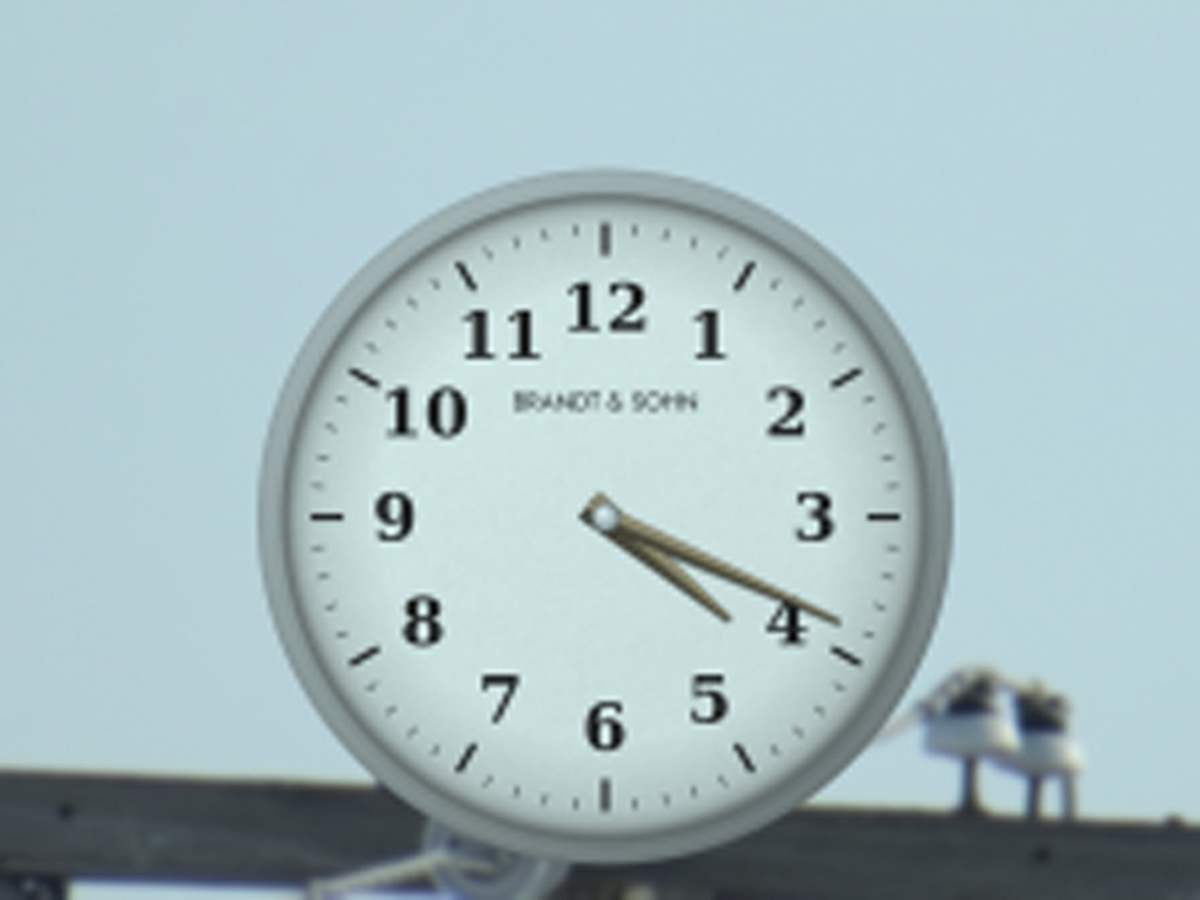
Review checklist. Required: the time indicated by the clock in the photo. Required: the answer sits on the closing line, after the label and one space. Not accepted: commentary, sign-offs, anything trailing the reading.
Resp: 4:19
